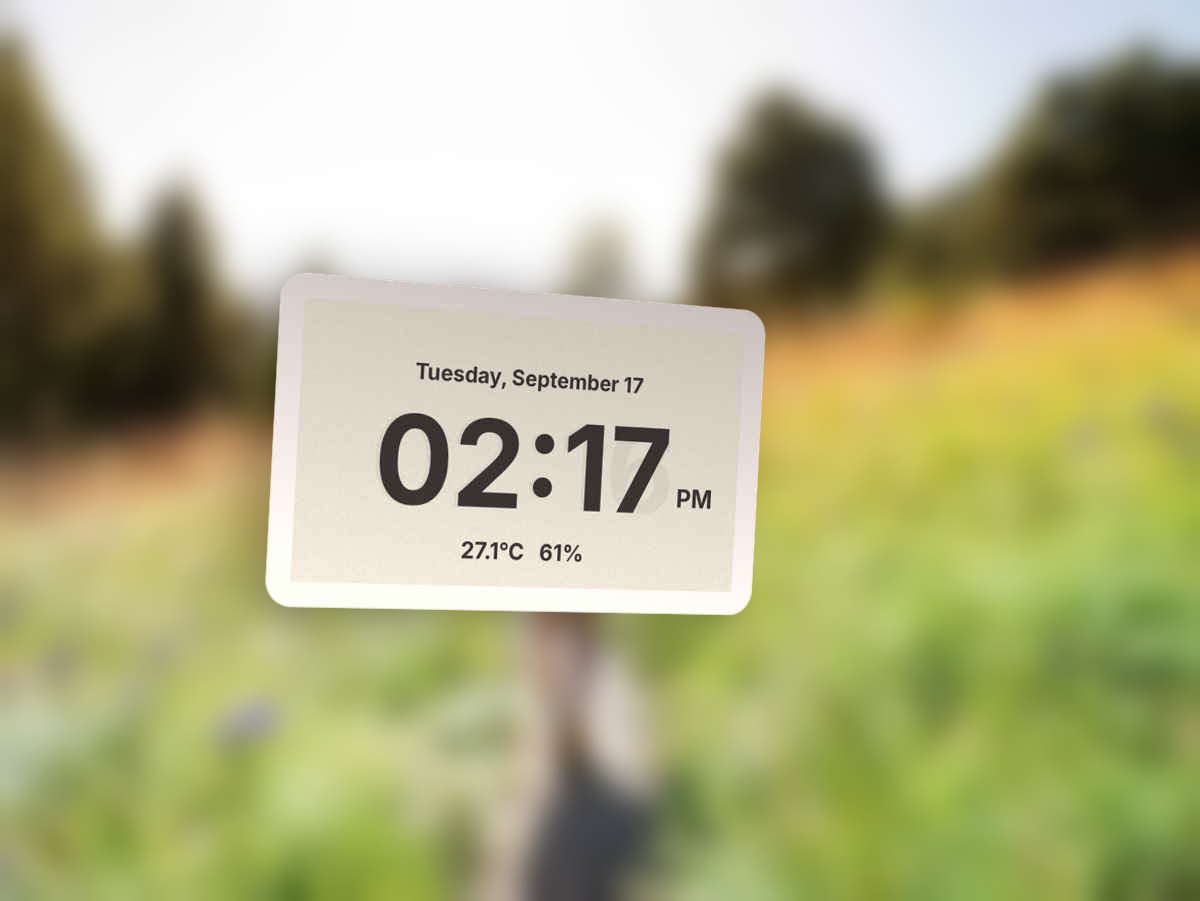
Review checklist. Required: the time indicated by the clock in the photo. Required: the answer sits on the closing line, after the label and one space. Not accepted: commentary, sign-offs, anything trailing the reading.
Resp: 2:17
